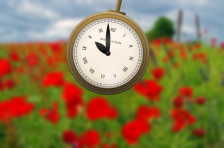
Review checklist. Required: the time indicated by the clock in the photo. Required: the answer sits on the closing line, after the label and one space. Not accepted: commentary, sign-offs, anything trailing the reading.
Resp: 9:58
